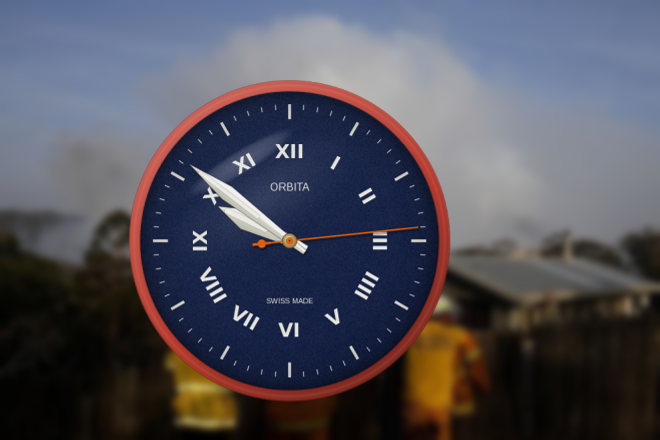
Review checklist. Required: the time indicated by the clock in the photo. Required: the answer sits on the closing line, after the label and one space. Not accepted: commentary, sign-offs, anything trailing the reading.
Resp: 9:51:14
